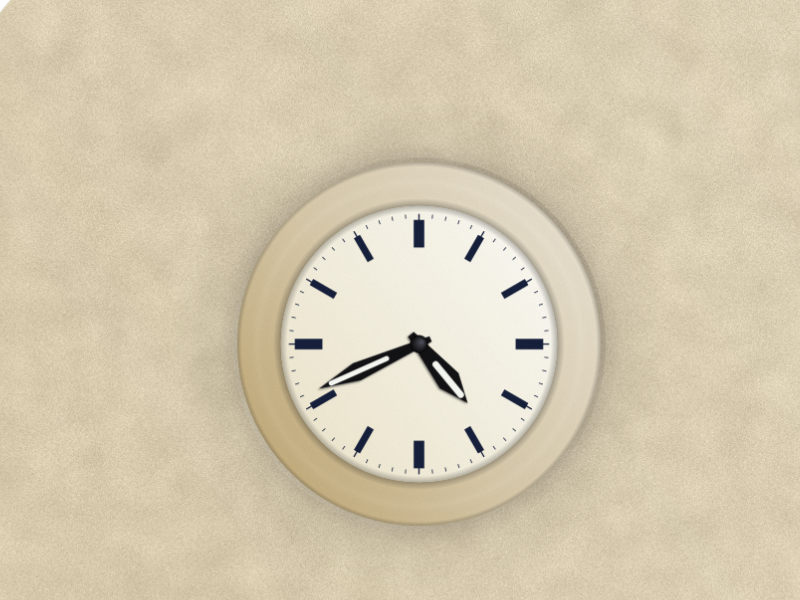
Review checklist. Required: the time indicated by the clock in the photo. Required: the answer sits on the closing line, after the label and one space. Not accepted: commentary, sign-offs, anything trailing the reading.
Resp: 4:41
